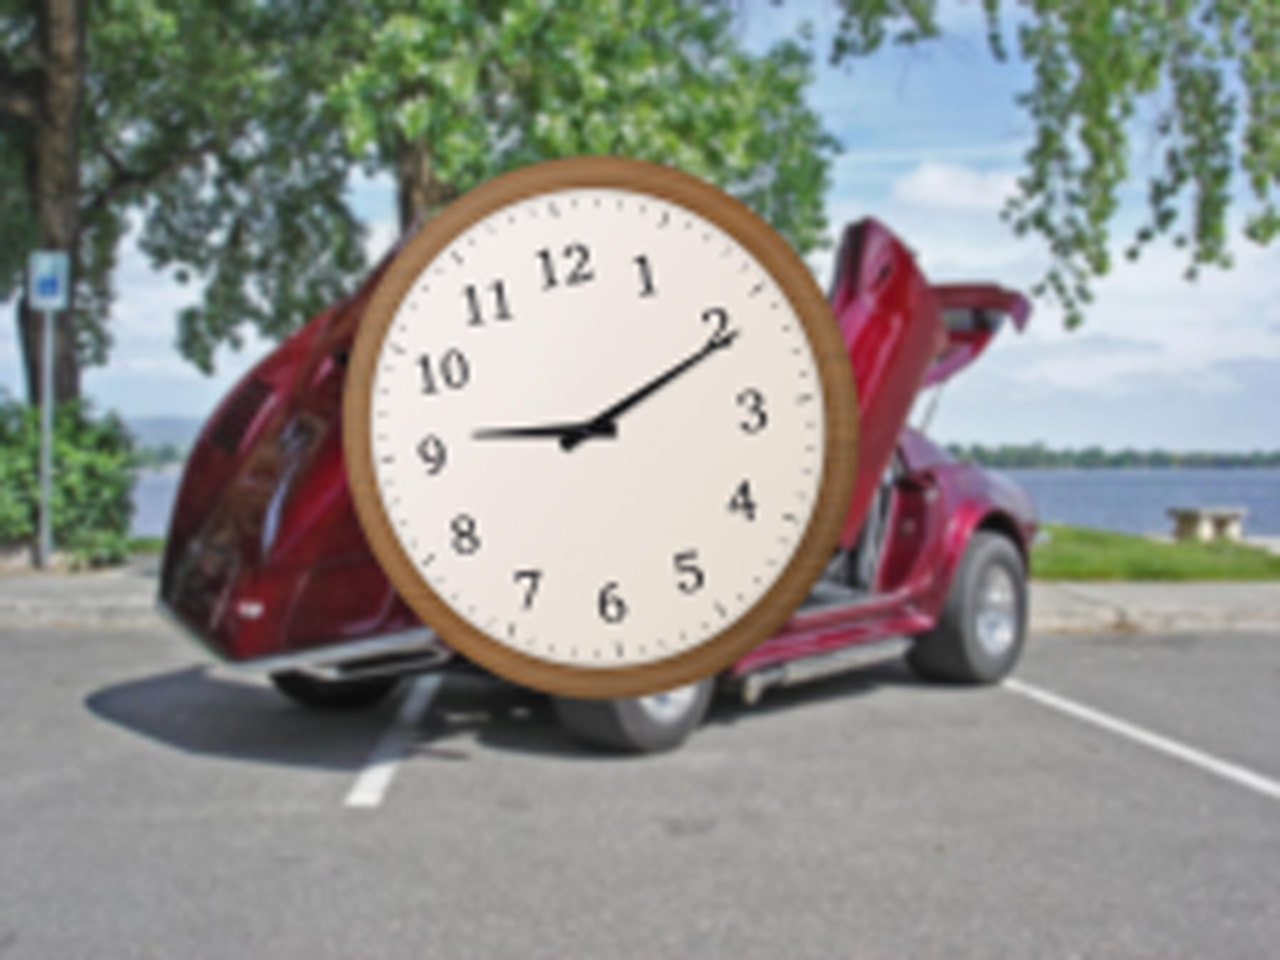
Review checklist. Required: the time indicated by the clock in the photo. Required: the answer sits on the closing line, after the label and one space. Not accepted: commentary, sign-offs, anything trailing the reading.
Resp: 9:11
